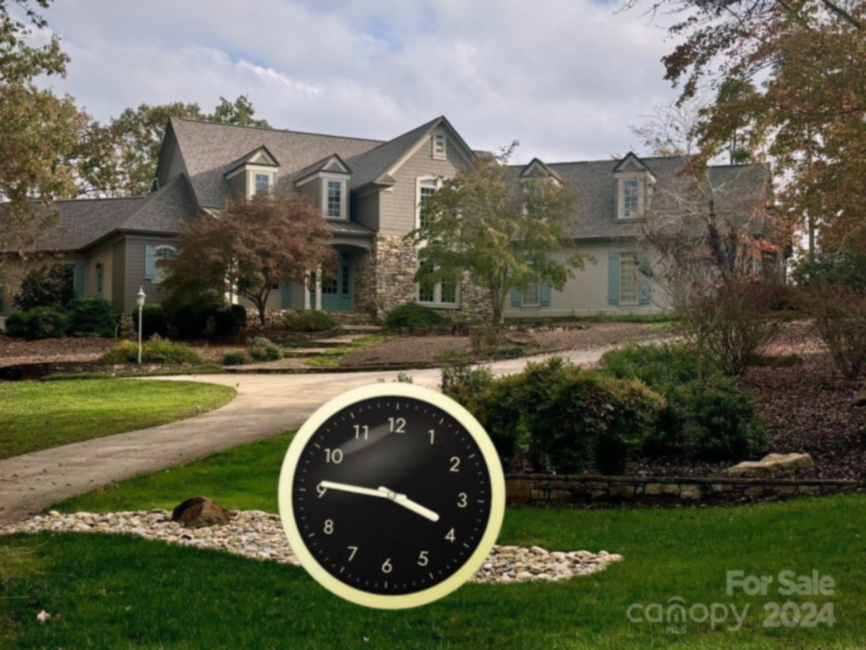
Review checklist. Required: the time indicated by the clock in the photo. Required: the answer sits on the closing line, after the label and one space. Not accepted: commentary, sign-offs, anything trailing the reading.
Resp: 3:46
